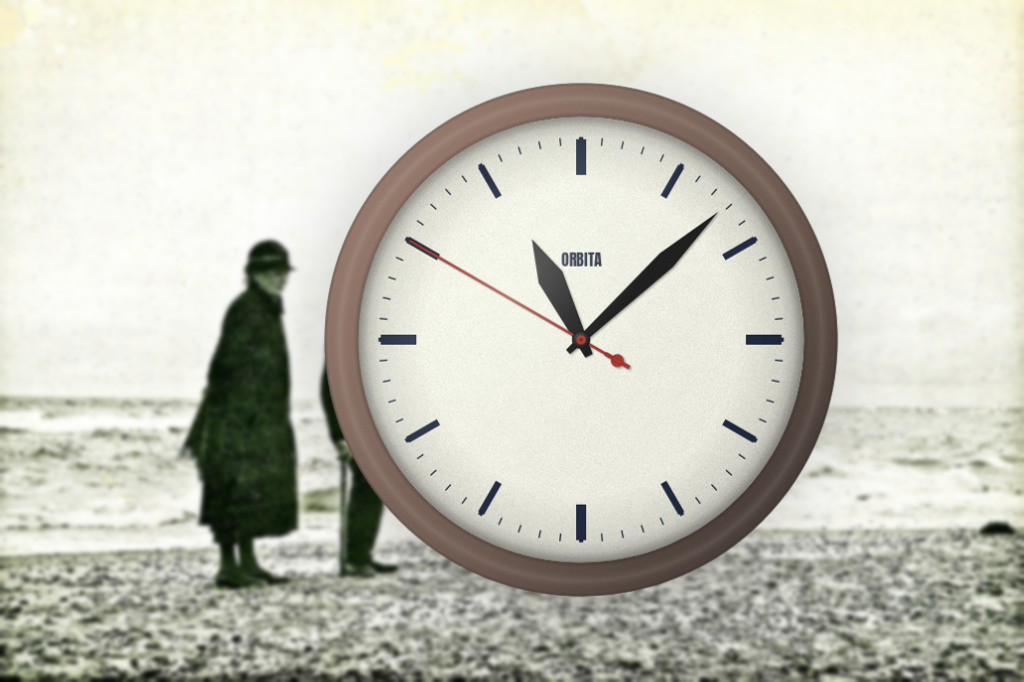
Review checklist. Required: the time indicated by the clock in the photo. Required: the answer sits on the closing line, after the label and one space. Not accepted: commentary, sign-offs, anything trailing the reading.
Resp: 11:07:50
